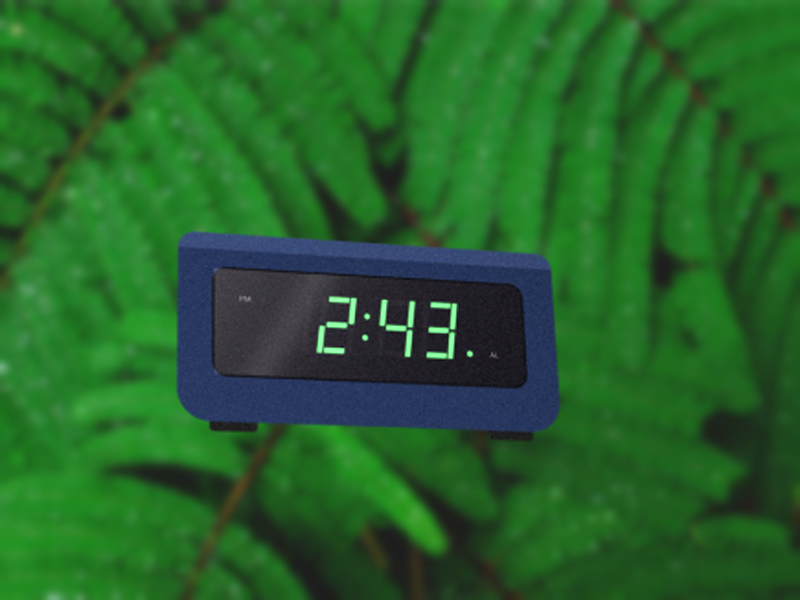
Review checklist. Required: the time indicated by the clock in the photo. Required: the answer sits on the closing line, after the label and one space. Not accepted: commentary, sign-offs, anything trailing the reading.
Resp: 2:43
